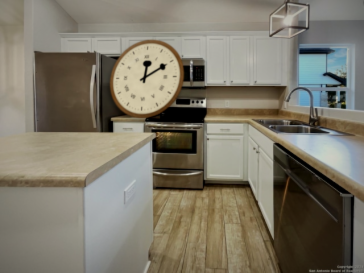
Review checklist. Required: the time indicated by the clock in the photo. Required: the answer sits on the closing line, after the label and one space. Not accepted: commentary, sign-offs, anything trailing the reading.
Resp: 12:10
